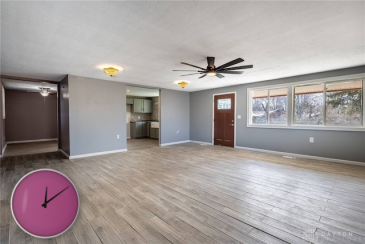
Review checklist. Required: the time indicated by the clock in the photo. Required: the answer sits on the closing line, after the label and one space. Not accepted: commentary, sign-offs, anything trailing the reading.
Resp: 12:09
